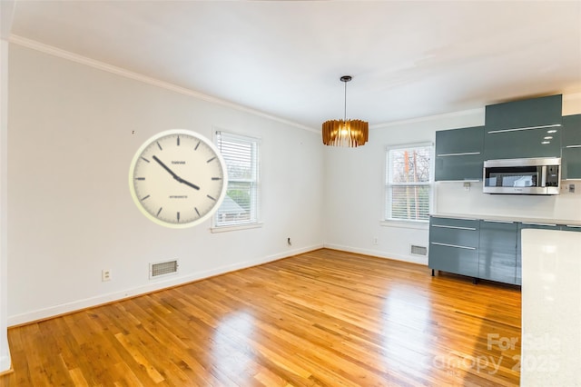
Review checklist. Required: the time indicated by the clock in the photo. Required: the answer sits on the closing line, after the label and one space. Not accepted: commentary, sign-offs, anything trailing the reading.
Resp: 3:52
